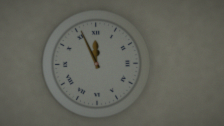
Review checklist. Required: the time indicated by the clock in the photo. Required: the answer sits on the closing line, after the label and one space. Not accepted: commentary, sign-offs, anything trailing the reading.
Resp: 11:56
